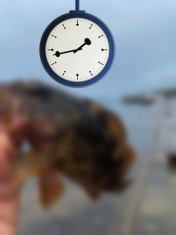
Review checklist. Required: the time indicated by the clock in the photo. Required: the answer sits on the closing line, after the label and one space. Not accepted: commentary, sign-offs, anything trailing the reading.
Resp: 1:43
